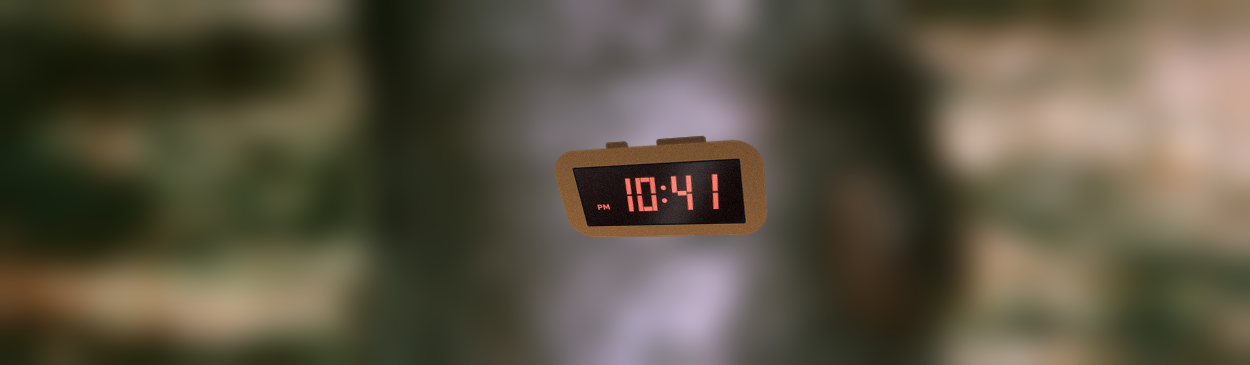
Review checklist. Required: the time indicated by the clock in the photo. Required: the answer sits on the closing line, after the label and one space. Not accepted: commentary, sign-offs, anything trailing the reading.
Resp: 10:41
